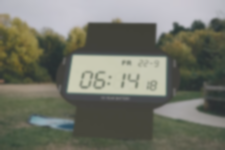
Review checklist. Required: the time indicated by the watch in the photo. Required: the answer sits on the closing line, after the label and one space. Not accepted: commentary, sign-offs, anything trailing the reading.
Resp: 6:14
